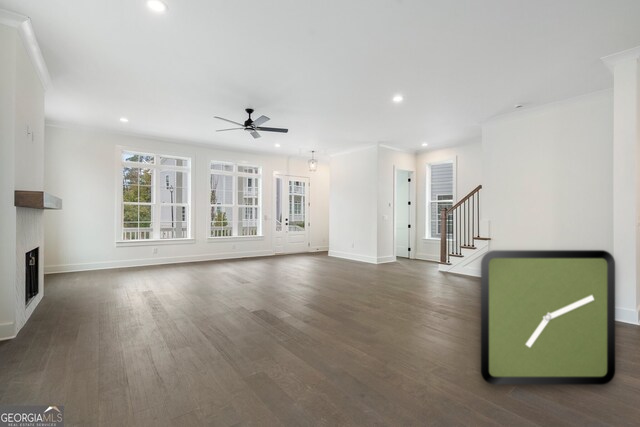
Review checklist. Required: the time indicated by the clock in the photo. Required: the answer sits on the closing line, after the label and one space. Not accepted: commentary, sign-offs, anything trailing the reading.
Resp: 7:11
